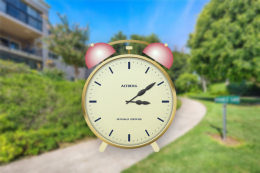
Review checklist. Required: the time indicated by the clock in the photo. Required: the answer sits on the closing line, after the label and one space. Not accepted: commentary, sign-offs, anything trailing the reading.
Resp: 3:09
